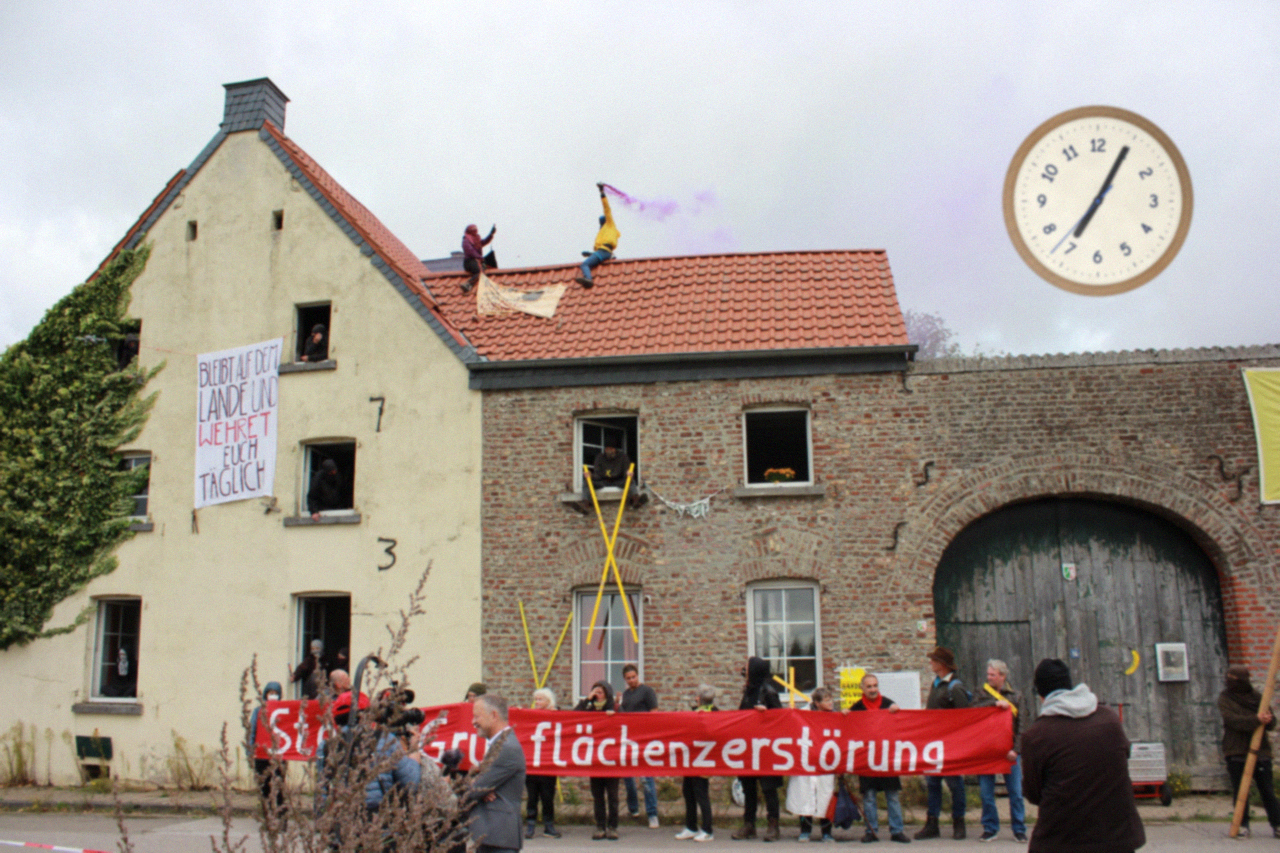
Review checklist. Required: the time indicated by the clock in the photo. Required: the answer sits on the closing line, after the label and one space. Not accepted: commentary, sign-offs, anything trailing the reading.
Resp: 7:04:37
